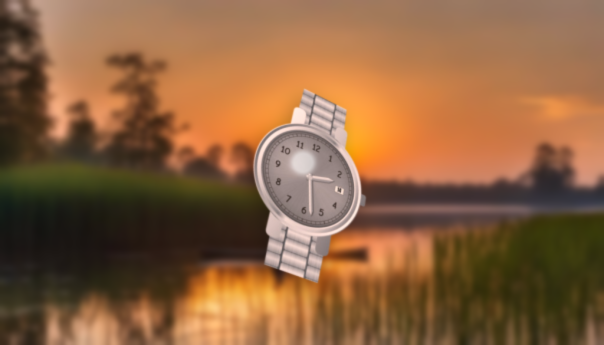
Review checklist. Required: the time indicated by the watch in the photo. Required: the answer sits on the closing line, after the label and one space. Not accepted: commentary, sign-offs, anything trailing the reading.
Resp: 2:28
